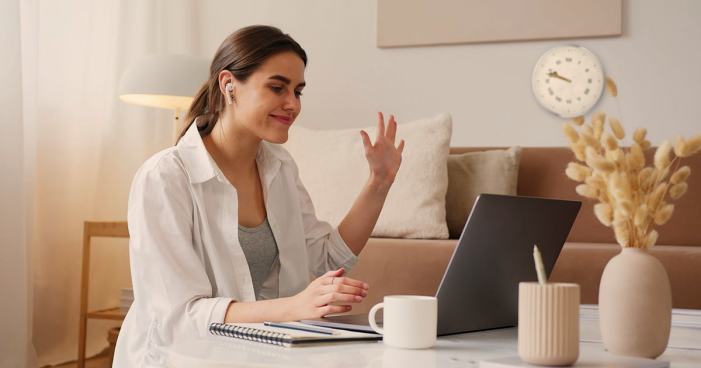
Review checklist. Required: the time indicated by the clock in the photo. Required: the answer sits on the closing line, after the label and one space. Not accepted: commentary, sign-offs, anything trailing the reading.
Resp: 9:48
